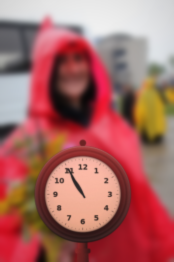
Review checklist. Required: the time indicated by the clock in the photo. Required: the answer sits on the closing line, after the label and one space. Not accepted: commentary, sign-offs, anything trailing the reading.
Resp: 10:55
